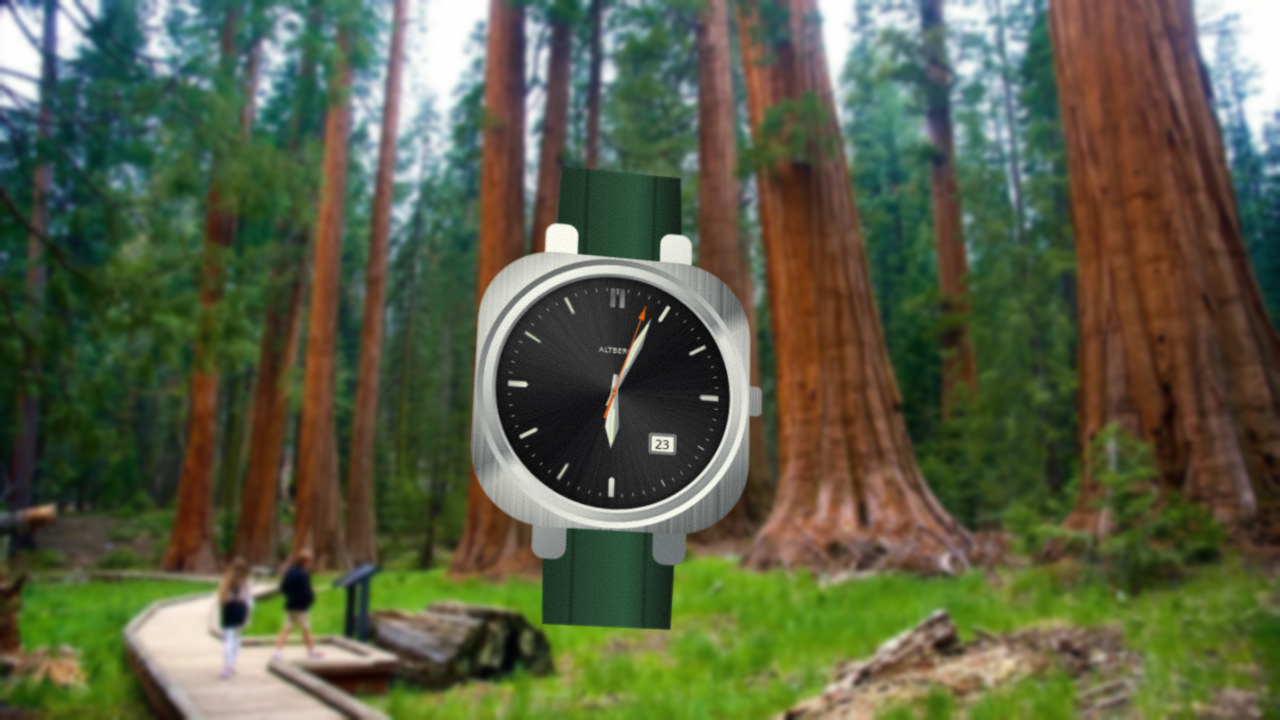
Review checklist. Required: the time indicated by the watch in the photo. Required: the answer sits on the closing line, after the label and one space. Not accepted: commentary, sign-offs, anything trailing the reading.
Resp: 6:04:03
